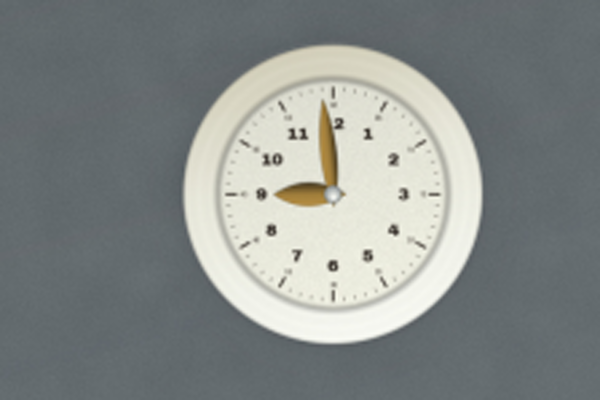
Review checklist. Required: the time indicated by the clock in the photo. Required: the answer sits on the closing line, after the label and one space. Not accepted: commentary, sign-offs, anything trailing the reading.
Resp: 8:59
